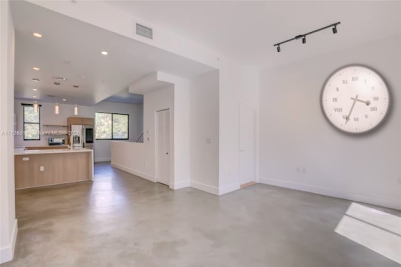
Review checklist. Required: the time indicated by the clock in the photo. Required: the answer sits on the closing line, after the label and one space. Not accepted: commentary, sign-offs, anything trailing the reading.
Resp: 3:34
